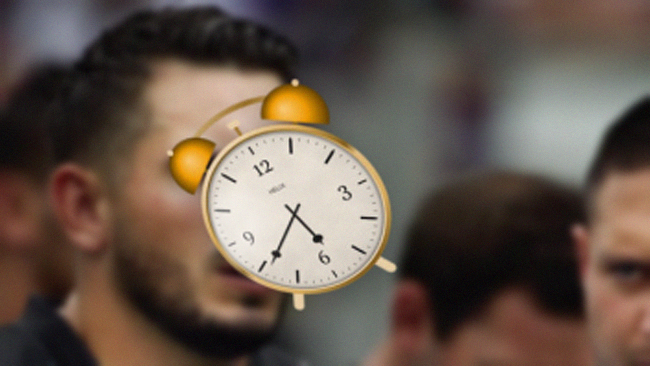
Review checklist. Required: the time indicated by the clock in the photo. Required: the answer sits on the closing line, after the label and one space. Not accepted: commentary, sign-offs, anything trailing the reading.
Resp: 5:39
